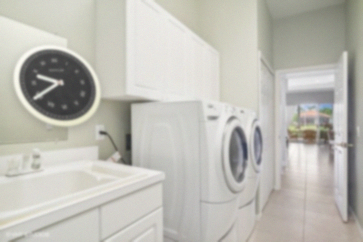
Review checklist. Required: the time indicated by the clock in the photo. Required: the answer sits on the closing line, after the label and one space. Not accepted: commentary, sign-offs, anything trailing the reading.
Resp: 9:40
